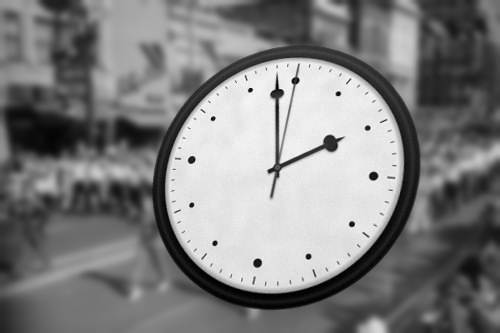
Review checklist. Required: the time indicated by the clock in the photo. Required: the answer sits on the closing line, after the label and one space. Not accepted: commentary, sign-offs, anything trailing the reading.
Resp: 1:58:00
